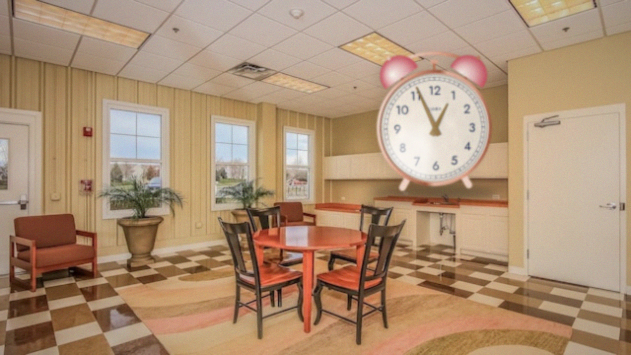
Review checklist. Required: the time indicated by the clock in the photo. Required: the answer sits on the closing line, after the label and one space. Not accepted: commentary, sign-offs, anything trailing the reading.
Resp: 12:56
